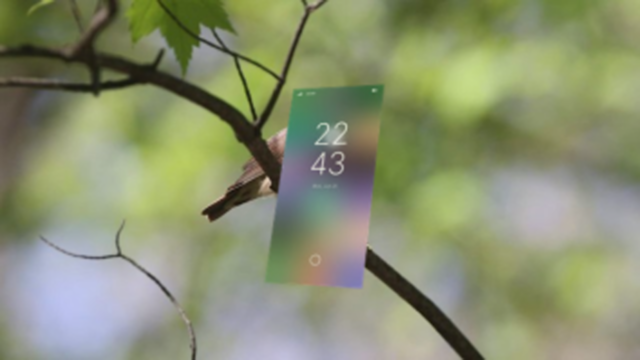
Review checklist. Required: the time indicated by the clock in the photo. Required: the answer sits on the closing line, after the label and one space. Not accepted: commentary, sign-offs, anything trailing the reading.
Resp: 22:43
